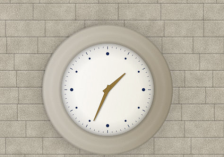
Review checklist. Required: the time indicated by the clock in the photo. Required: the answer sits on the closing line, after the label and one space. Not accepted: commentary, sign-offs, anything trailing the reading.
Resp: 1:34
